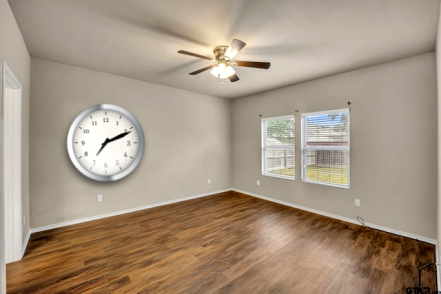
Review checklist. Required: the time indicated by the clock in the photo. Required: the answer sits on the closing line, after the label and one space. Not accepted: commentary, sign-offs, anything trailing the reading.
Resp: 7:11
